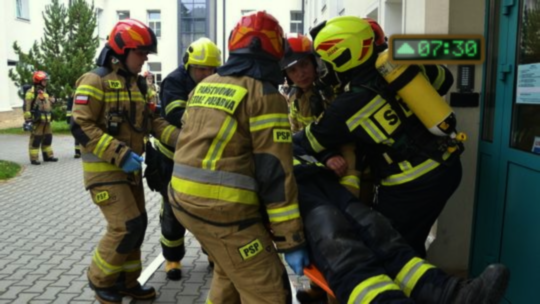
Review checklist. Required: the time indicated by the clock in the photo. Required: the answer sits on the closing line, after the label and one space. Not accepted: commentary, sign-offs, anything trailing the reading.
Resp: 7:30
